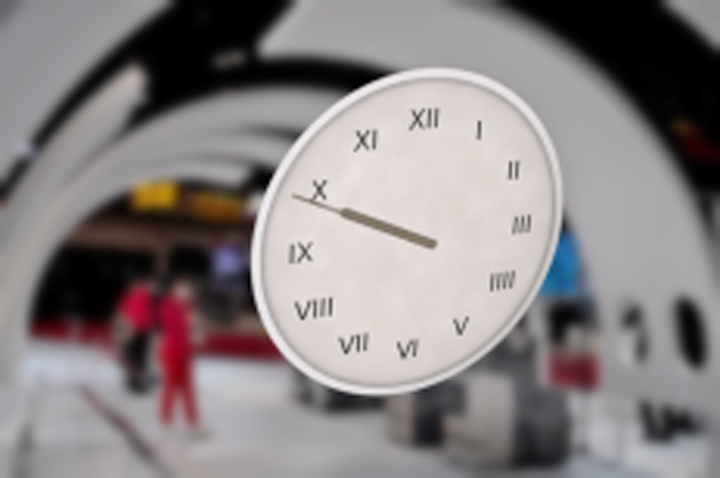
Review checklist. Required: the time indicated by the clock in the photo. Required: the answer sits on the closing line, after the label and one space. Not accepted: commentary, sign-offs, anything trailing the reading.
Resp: 9:49
